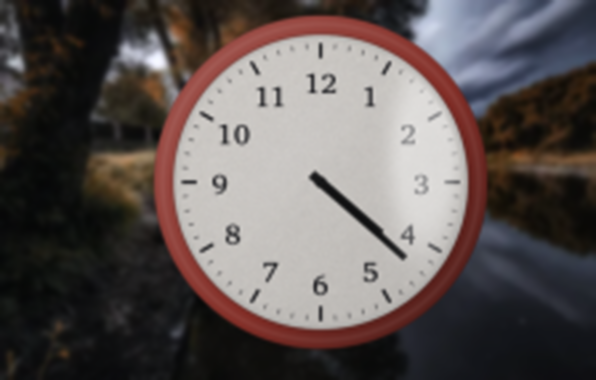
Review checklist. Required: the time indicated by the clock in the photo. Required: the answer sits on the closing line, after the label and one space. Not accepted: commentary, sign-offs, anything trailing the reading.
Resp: 4:22
